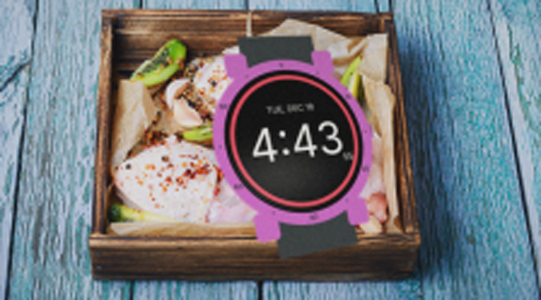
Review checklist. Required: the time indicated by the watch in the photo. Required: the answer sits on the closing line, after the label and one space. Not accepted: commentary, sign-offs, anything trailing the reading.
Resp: 4:43
